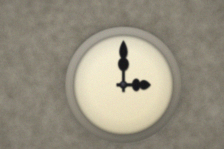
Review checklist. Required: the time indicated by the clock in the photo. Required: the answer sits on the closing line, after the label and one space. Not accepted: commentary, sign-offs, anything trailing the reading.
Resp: 3:00
